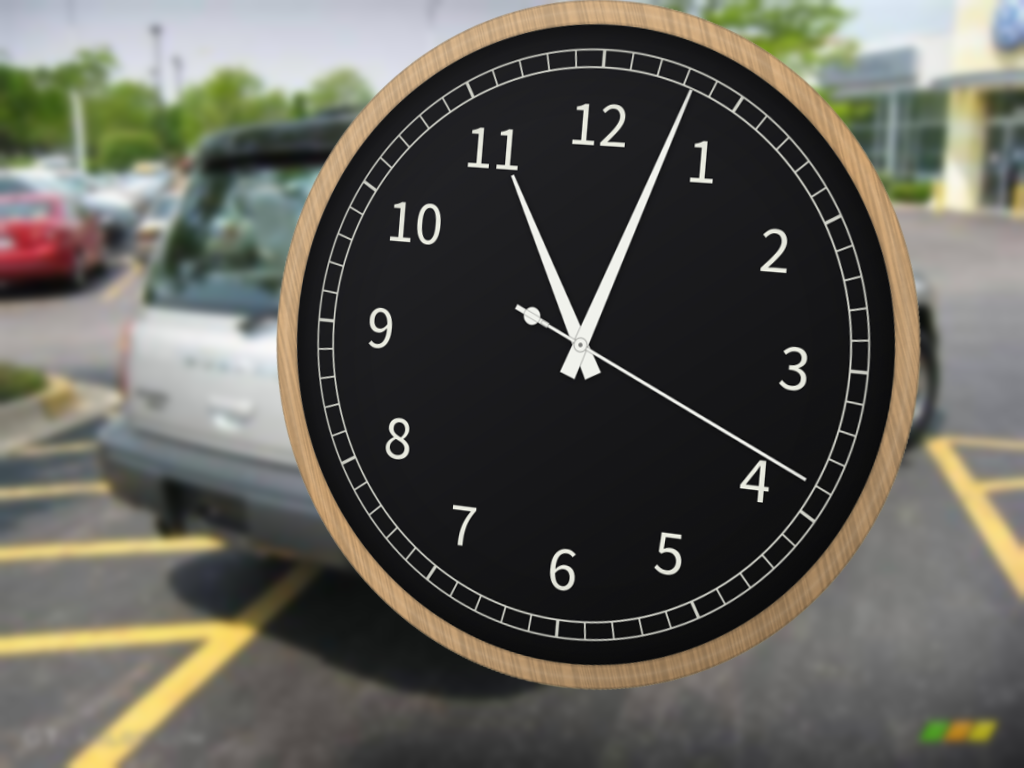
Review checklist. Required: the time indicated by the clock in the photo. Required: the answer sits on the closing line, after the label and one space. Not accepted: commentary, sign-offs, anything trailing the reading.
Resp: 11:03:19
